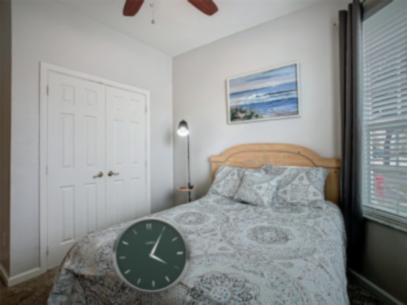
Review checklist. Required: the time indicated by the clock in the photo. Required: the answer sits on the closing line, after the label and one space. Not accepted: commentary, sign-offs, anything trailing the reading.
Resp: 4:05
